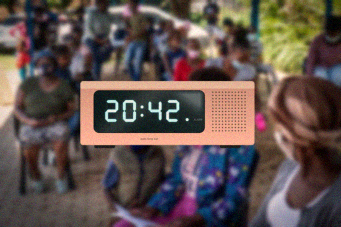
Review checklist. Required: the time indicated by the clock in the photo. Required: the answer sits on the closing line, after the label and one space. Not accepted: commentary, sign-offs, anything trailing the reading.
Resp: 20:42
